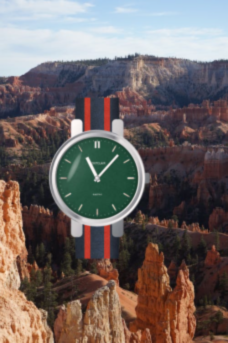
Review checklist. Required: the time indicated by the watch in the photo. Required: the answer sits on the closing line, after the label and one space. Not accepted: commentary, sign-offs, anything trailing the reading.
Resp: 11:07
